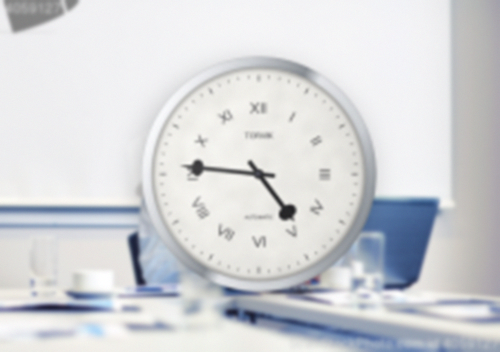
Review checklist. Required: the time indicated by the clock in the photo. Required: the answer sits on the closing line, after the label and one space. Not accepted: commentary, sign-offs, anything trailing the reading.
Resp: 4:46
